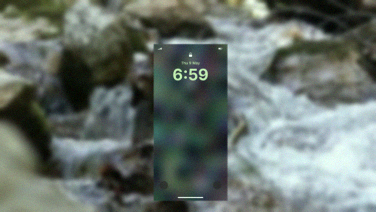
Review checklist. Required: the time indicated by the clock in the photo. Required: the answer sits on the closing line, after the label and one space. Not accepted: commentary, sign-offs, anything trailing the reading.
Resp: 6:59
